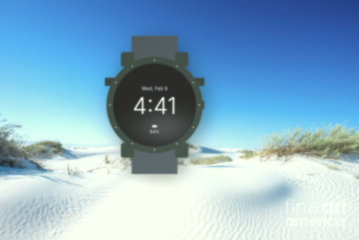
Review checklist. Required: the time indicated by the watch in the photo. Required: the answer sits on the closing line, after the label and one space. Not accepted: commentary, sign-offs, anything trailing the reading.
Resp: 4:41
